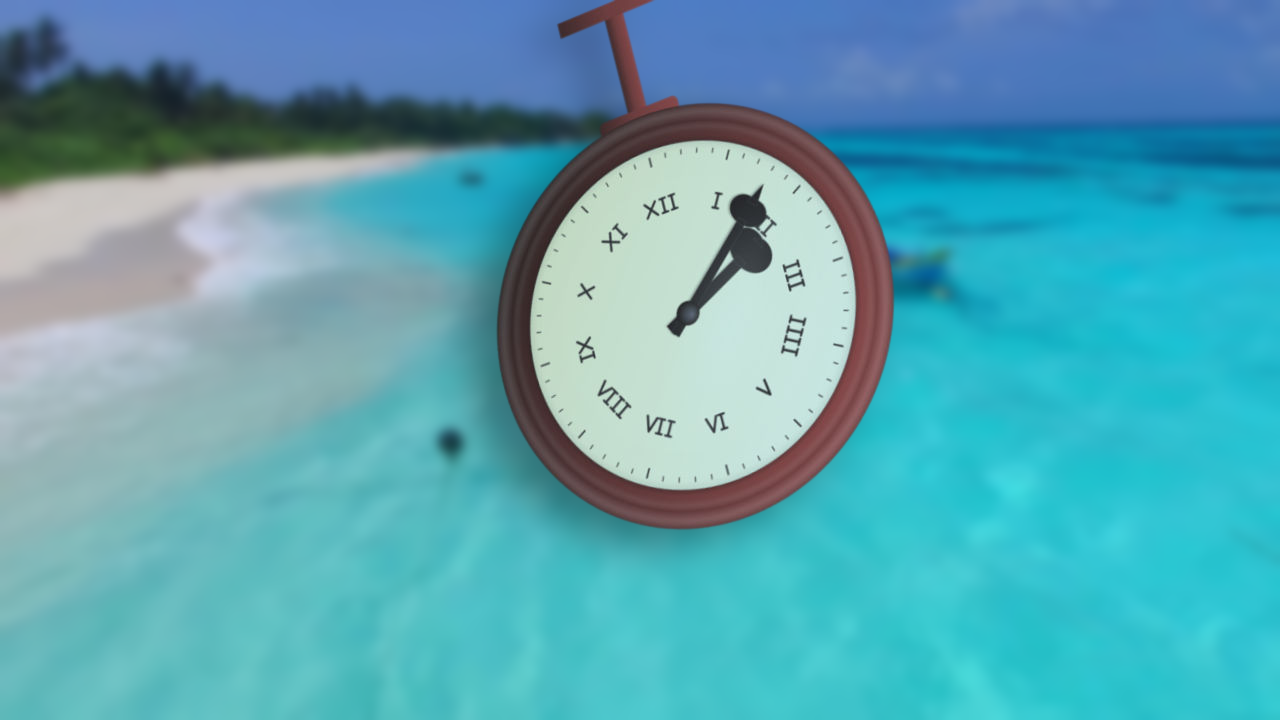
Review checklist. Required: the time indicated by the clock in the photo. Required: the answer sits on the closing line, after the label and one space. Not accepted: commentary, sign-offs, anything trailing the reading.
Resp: 2:08
